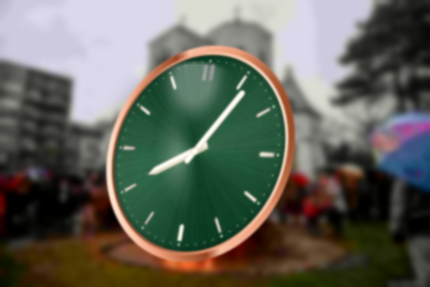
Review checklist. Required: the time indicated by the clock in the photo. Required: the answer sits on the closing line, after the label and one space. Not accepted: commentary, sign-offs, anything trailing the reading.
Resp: 8:06
